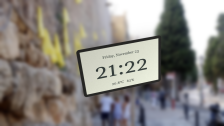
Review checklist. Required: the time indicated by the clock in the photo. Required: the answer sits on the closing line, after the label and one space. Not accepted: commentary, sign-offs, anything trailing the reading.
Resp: 21:22
